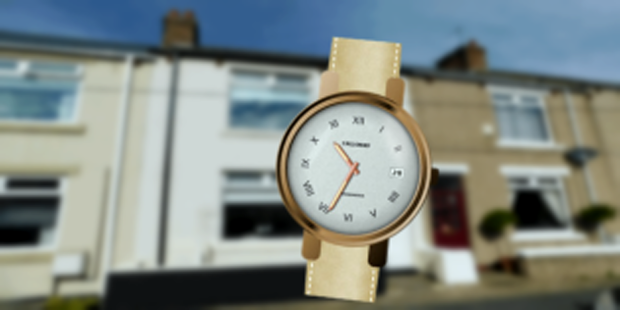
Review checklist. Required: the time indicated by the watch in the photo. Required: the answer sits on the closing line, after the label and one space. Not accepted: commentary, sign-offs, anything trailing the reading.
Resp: 10:34
